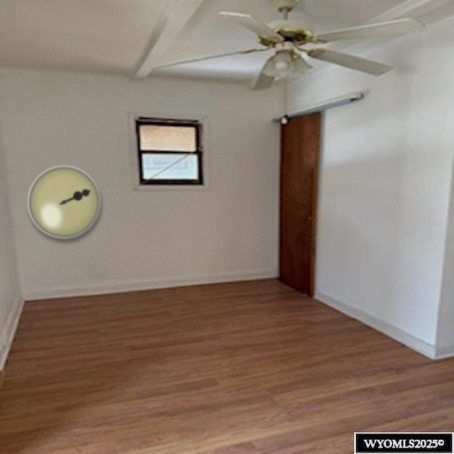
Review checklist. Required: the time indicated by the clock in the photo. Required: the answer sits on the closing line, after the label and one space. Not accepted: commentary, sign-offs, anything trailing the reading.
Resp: 2:11
